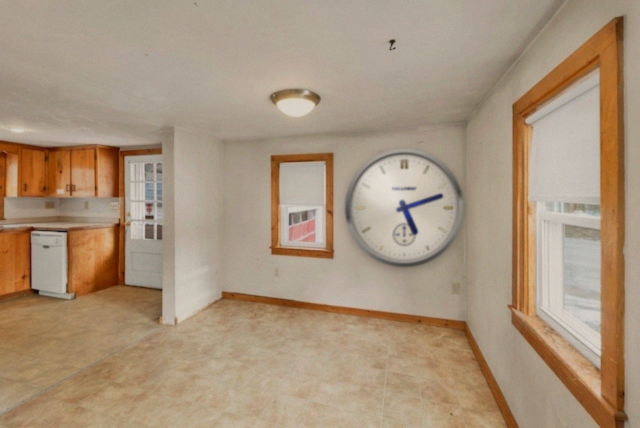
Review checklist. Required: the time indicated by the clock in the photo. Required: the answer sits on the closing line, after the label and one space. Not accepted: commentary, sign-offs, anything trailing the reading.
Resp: 5:12
